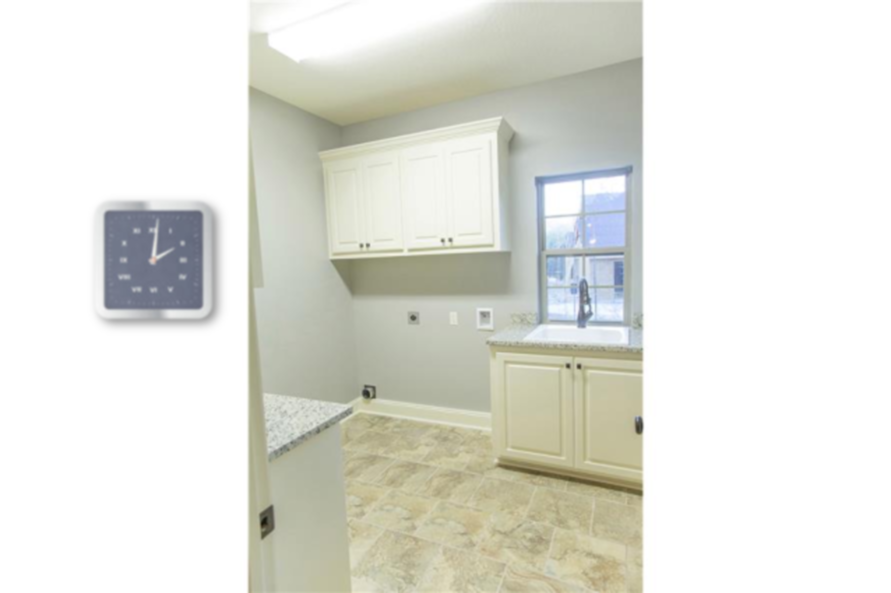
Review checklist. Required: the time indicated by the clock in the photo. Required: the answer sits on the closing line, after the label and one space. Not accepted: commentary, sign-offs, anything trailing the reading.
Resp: 2:01
